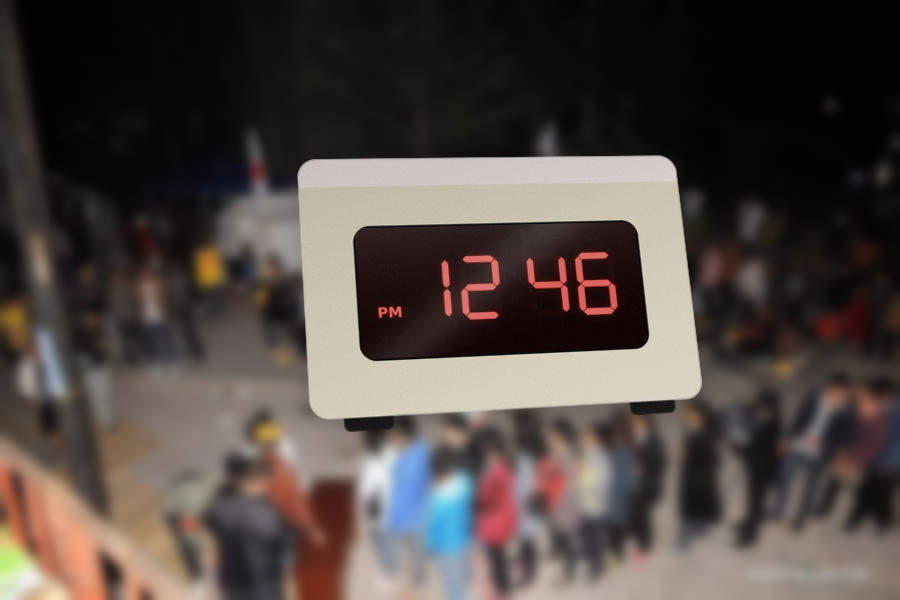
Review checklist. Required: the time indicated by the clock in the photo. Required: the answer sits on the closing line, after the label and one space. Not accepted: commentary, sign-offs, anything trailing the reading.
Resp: 12:46
